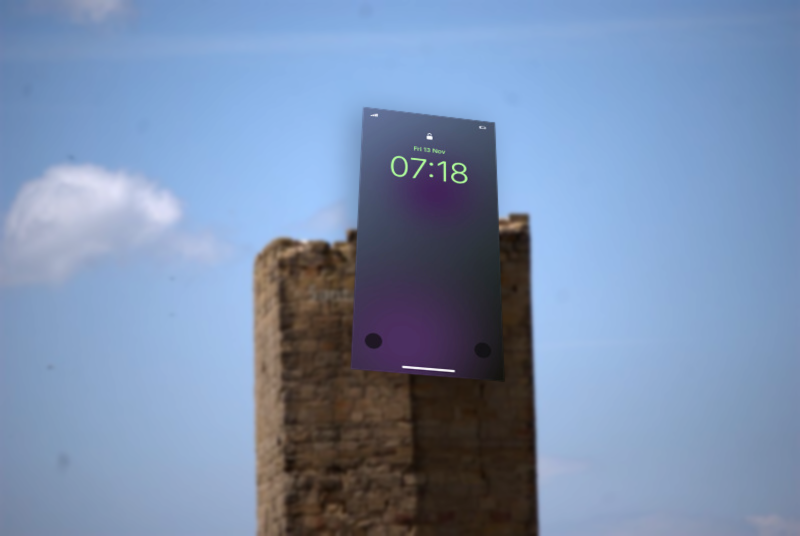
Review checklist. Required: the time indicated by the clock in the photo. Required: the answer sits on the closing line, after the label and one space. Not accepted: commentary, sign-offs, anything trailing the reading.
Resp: 7:18
